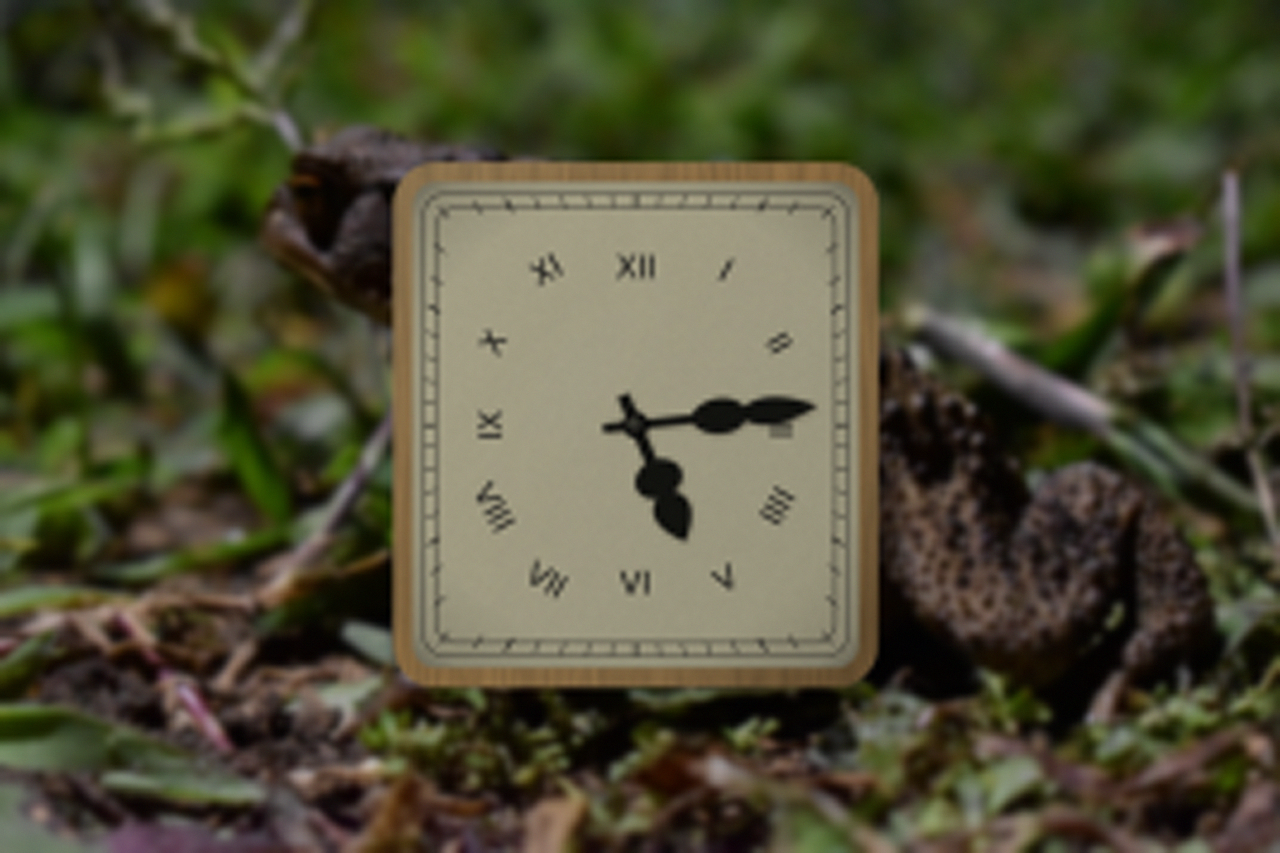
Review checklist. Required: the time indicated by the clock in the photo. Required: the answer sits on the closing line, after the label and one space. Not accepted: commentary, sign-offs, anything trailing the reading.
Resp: 5:14
